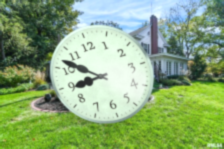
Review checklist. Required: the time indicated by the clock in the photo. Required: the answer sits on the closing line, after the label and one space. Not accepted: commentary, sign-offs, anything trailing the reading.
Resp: 8:52
